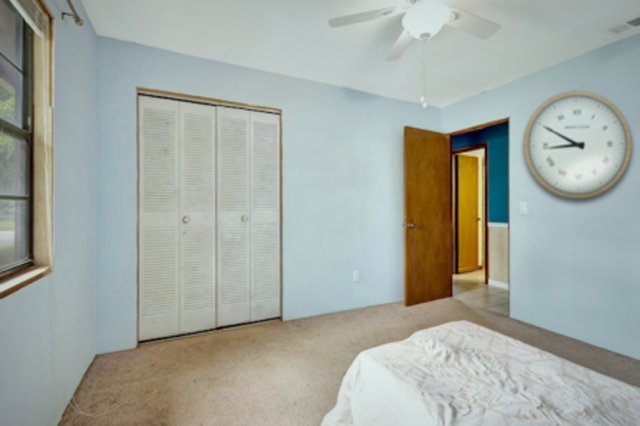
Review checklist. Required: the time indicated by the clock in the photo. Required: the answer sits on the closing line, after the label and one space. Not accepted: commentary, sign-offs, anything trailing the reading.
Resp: 8:50
